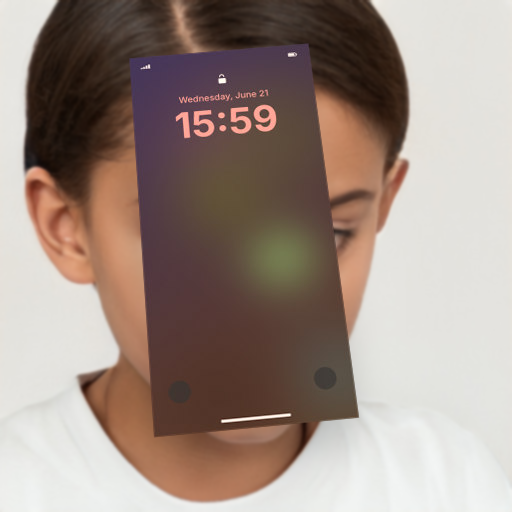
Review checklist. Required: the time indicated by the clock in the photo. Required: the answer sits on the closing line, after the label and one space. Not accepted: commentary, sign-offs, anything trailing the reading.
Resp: 15:59
